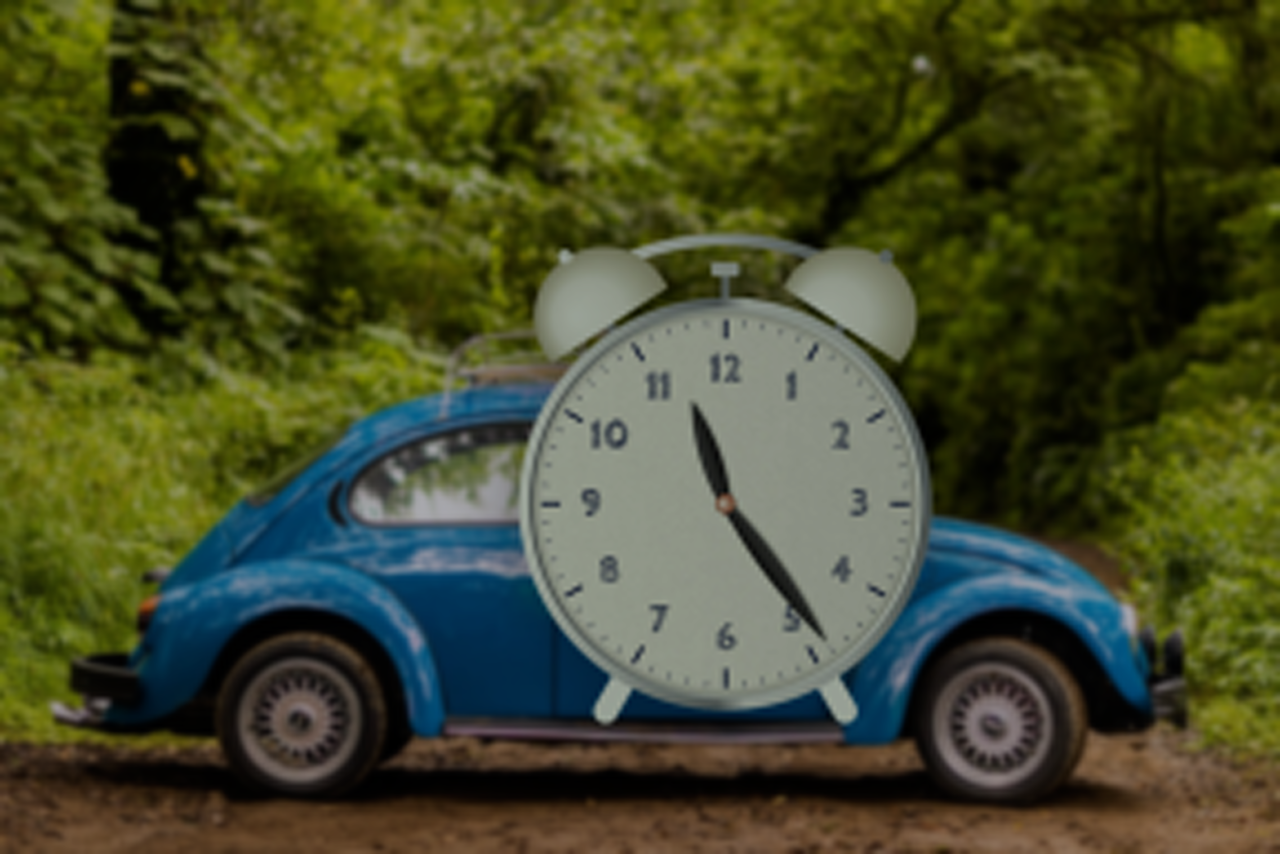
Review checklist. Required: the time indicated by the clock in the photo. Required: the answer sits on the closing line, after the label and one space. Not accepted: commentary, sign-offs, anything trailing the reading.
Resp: 11:24
